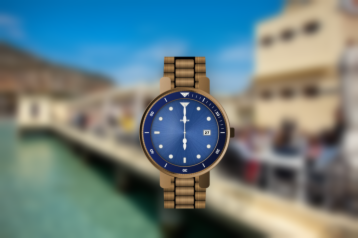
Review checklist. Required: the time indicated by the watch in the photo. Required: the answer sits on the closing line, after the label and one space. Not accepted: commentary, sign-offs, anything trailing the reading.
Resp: 6:00
